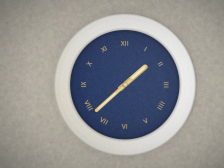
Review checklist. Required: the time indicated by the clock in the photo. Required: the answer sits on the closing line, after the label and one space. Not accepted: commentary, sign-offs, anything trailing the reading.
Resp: 1:38
